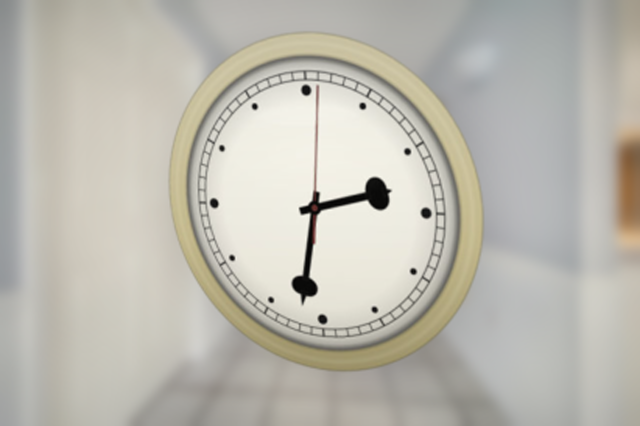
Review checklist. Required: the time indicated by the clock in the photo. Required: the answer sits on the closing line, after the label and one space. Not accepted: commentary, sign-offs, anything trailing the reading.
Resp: 2:32:01
